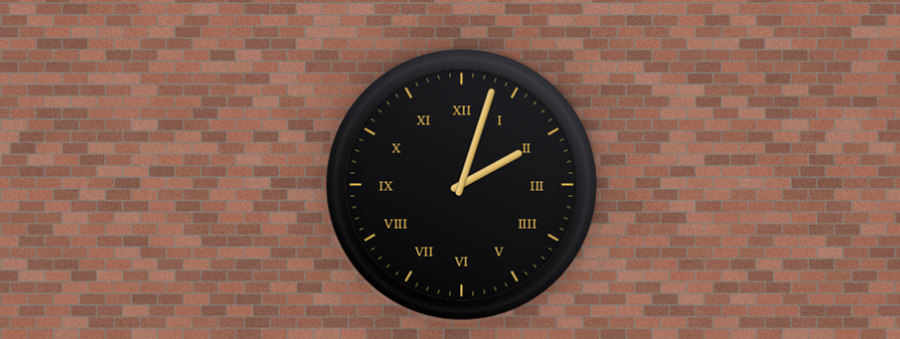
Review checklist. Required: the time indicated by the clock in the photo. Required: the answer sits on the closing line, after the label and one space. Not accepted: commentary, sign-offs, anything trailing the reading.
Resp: 2:03
